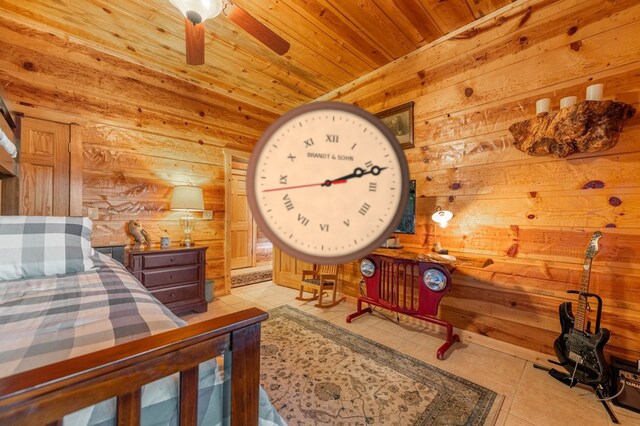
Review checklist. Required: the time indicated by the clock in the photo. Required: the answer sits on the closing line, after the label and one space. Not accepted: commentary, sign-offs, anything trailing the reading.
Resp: 2:11:43
